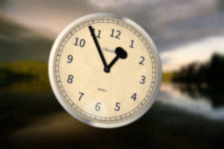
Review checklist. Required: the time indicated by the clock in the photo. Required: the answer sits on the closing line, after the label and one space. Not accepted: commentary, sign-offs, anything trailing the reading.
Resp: 12:54
